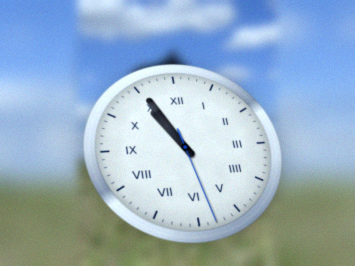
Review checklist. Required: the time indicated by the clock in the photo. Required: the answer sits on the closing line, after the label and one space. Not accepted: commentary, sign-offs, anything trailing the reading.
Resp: 10:55:28
